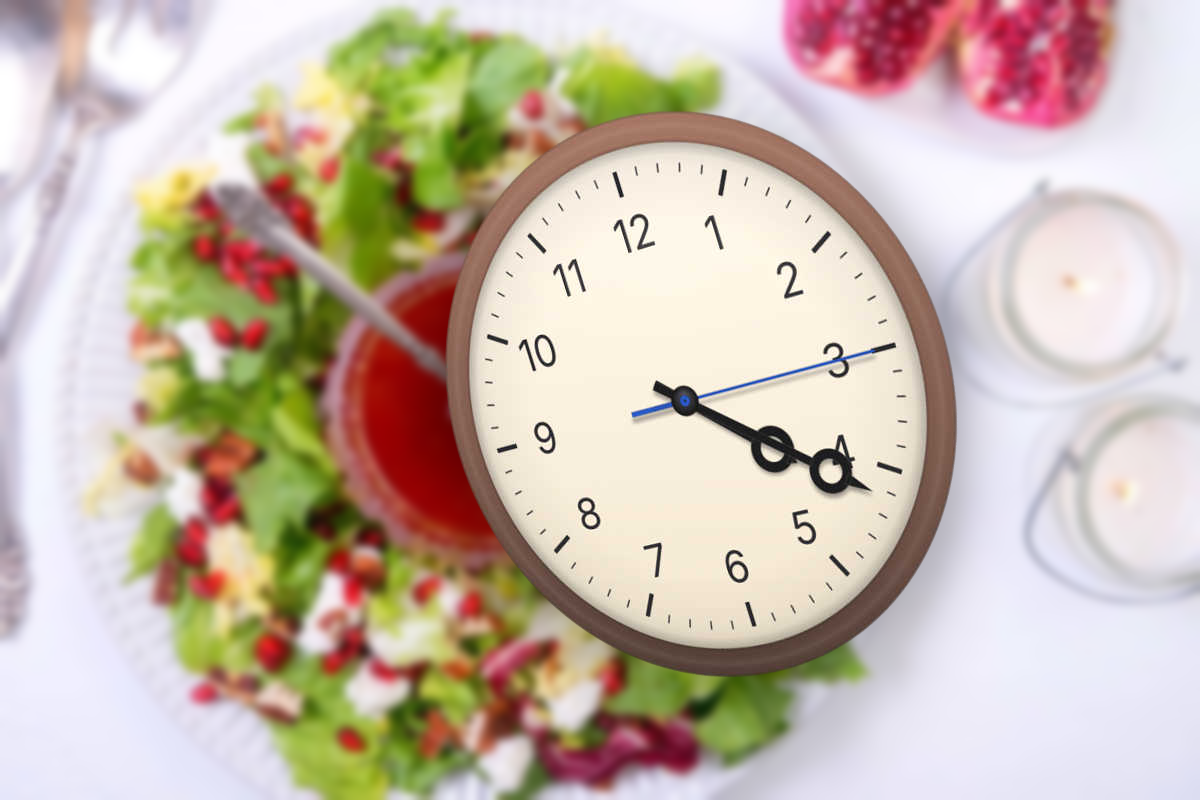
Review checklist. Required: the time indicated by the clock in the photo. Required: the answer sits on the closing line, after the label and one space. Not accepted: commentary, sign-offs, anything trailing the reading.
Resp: 4:21:15
